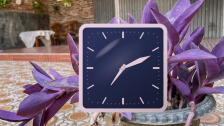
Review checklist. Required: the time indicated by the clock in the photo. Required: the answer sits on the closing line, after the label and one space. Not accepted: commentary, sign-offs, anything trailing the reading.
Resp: 7:11
